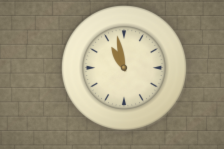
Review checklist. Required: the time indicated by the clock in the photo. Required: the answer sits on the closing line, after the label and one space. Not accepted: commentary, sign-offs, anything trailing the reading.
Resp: 10:58
